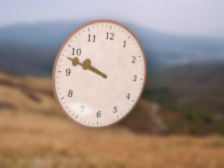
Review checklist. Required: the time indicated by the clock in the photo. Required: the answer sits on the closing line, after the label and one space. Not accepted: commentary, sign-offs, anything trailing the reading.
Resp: 9:48
